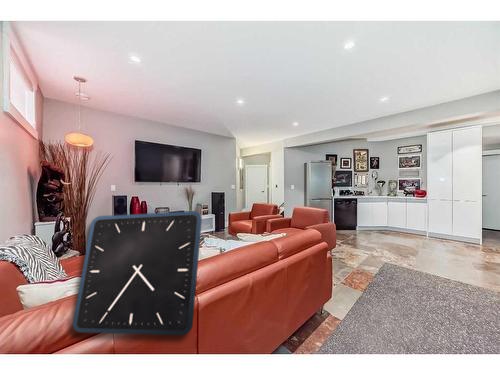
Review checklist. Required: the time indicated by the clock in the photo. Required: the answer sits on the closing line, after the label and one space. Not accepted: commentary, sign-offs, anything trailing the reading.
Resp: 4:35
